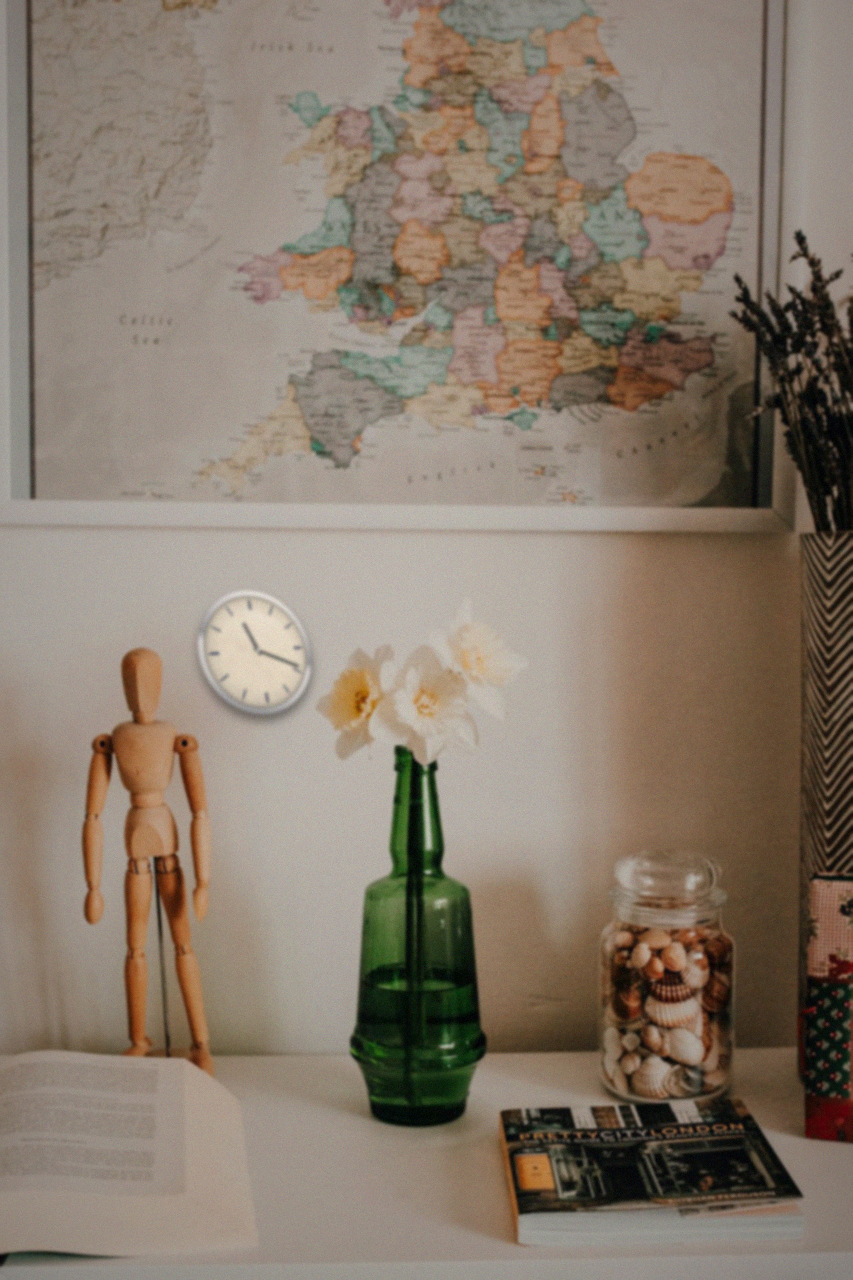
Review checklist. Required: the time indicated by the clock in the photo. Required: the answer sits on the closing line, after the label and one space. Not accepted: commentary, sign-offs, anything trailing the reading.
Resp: 11:19
